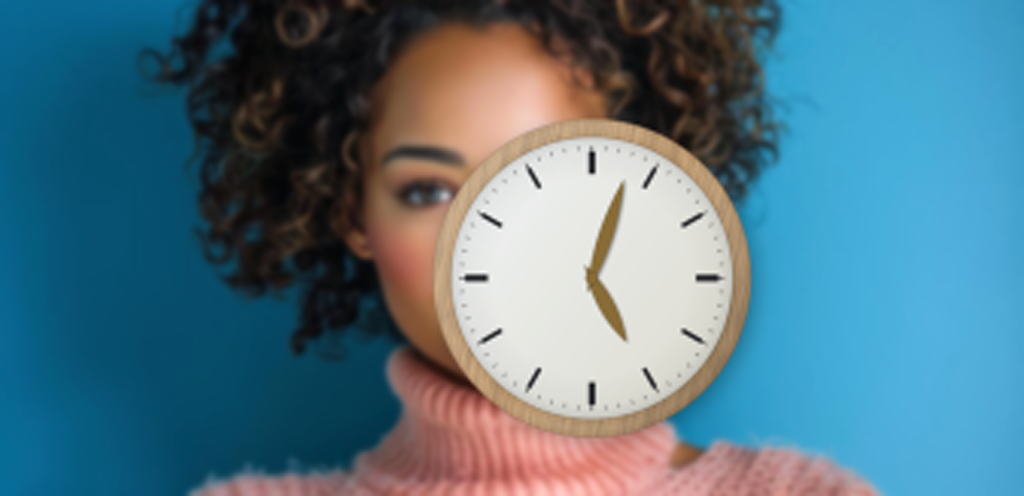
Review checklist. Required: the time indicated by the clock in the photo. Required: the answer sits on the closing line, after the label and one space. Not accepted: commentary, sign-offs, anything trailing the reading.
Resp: 5:03
